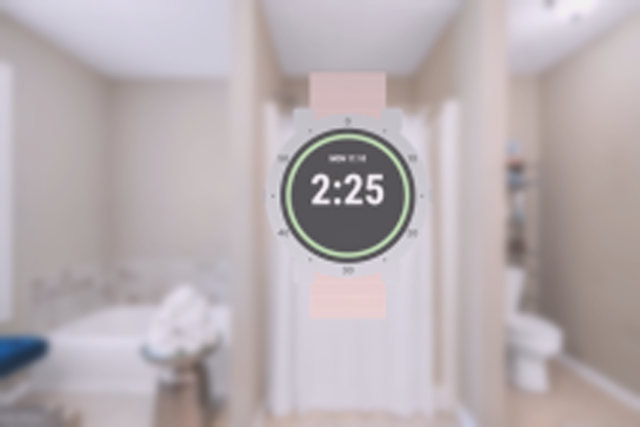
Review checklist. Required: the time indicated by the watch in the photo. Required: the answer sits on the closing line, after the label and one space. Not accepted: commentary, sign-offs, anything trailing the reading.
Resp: 2:25
